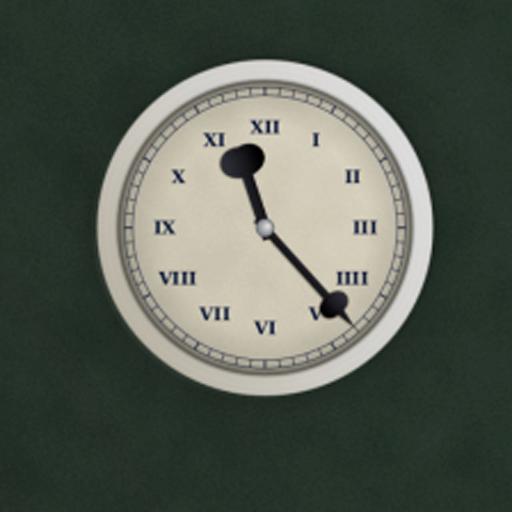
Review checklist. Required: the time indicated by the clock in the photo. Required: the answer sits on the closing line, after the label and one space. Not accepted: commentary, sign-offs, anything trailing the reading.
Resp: 11:23
